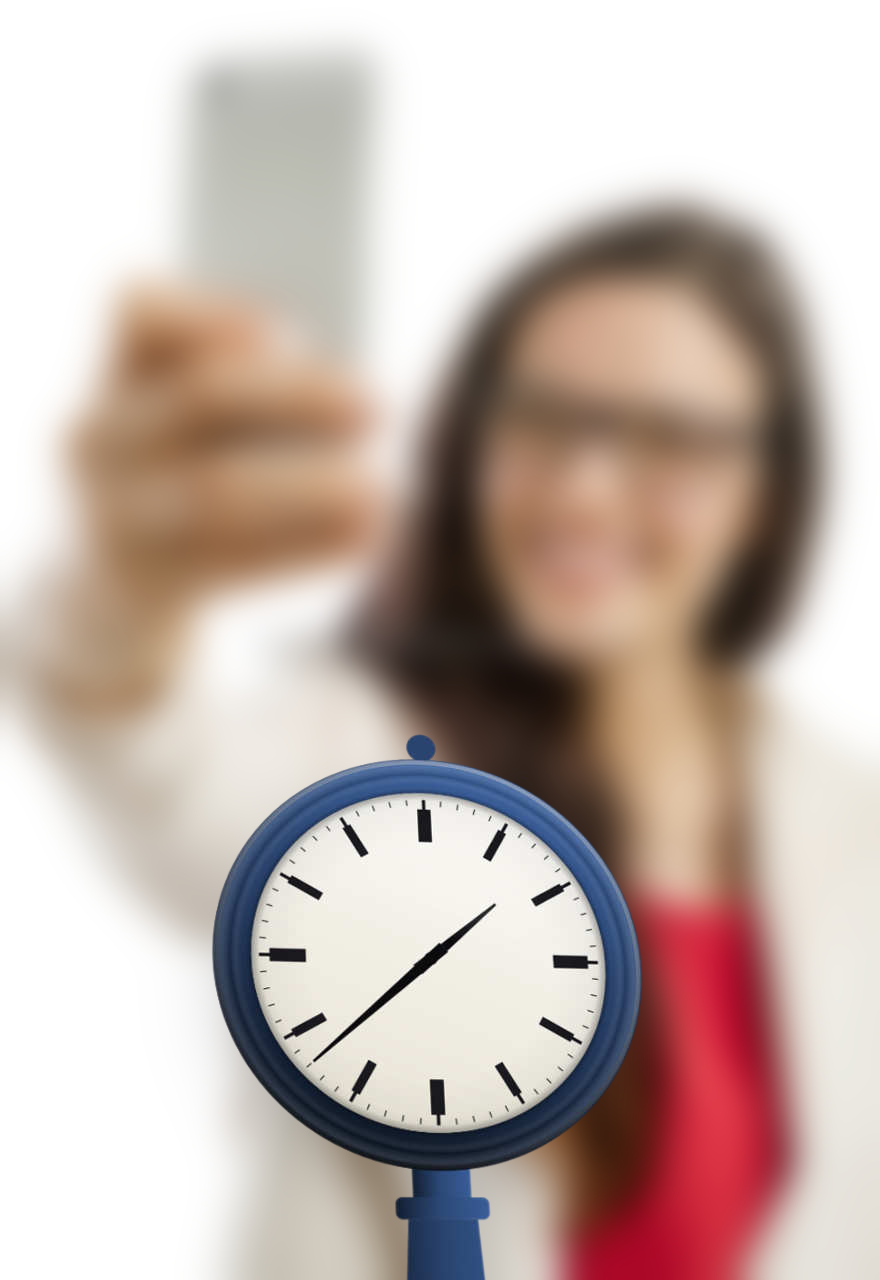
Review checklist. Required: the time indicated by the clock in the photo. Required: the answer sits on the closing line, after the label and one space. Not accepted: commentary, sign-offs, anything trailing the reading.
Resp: 1:38
